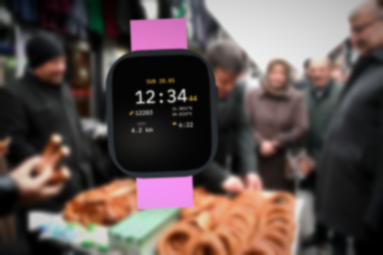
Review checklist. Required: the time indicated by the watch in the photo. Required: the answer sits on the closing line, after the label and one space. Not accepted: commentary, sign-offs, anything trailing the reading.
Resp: 12:34
